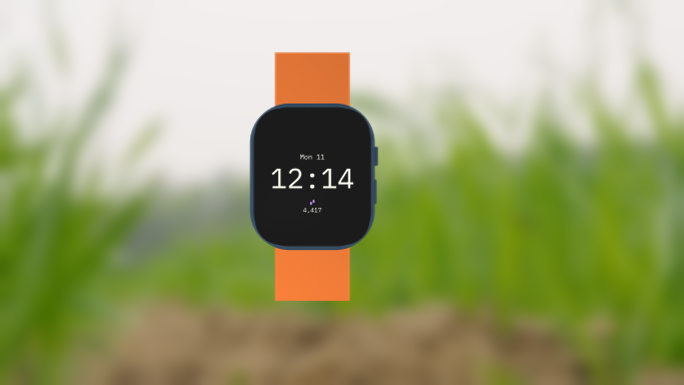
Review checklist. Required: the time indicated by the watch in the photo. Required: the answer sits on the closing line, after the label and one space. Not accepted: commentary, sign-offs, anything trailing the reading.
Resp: 12:14
